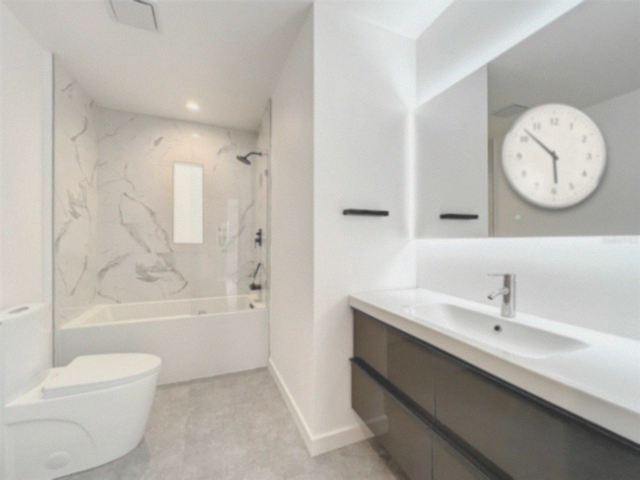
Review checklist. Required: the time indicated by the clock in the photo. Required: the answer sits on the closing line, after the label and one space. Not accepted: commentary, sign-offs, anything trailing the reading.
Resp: 5:52
